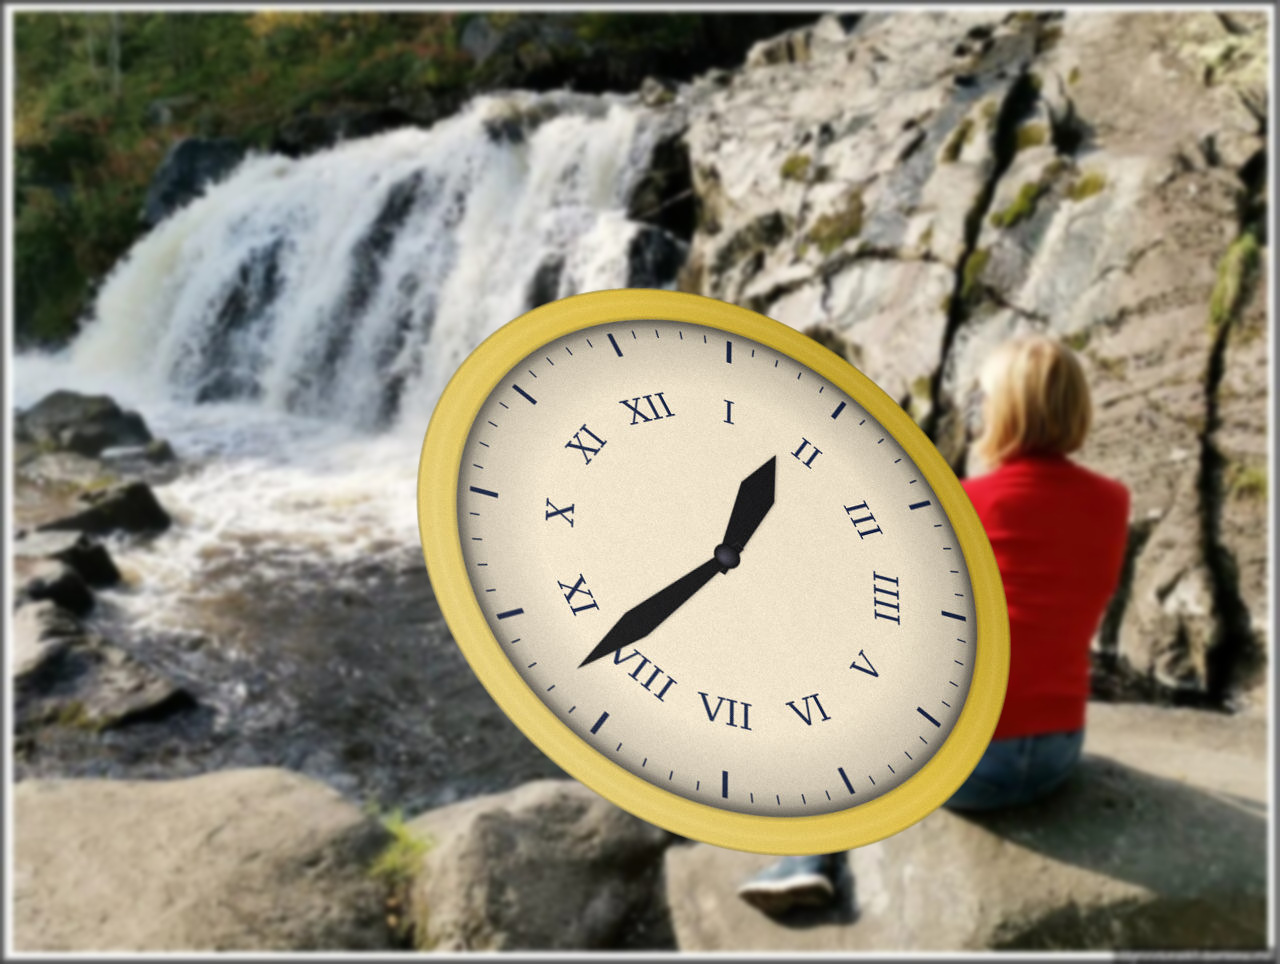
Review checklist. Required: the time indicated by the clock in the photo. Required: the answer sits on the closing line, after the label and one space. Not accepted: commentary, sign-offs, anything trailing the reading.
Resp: 1:42
